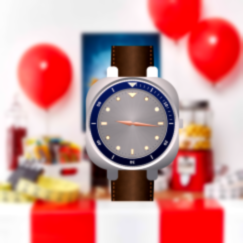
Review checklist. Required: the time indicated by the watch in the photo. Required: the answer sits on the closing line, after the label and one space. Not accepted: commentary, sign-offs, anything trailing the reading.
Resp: 9:16
